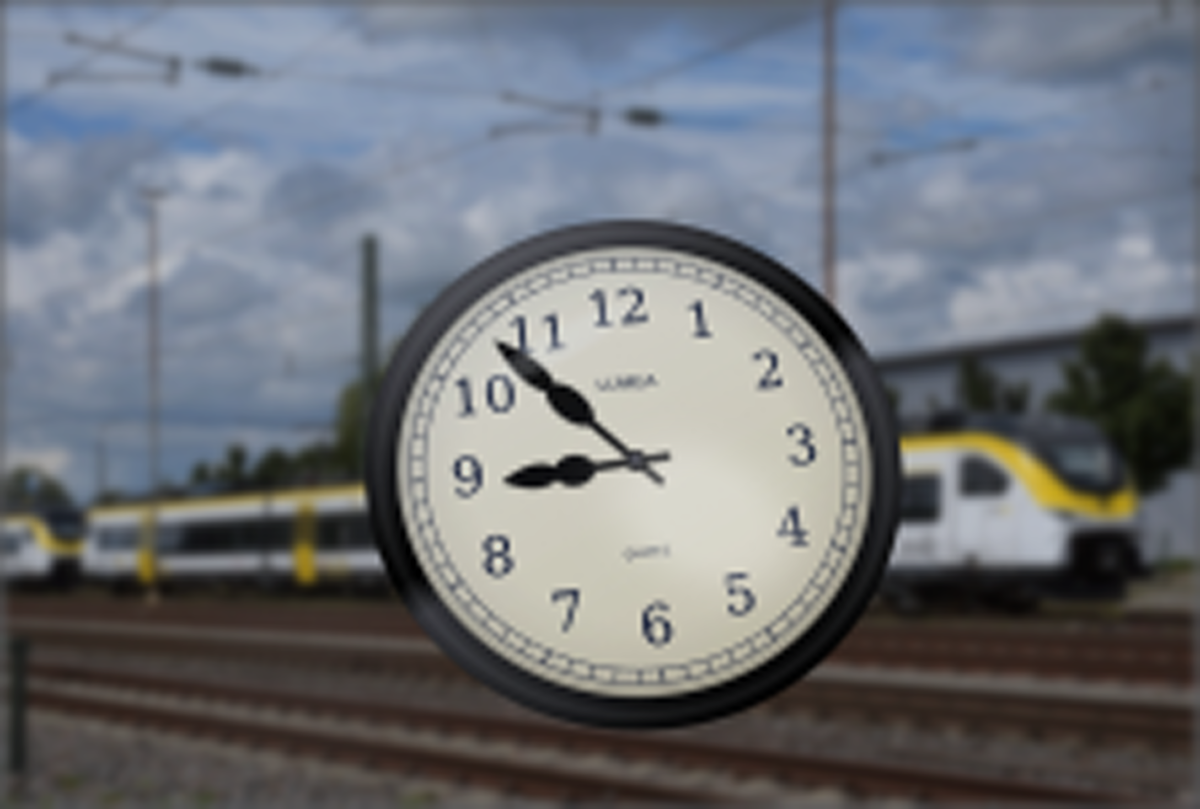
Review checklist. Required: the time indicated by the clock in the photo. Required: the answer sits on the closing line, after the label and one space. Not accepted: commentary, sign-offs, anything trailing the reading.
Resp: 8:53
